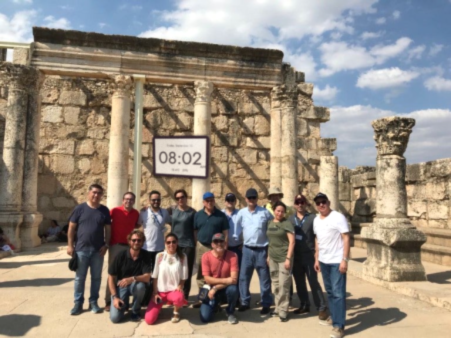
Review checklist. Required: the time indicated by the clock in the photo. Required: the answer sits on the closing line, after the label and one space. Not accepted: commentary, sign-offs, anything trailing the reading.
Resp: 8:02
